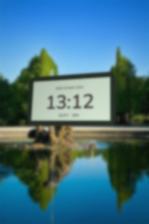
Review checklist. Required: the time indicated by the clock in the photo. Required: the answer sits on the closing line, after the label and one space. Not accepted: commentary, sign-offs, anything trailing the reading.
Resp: 13:12
